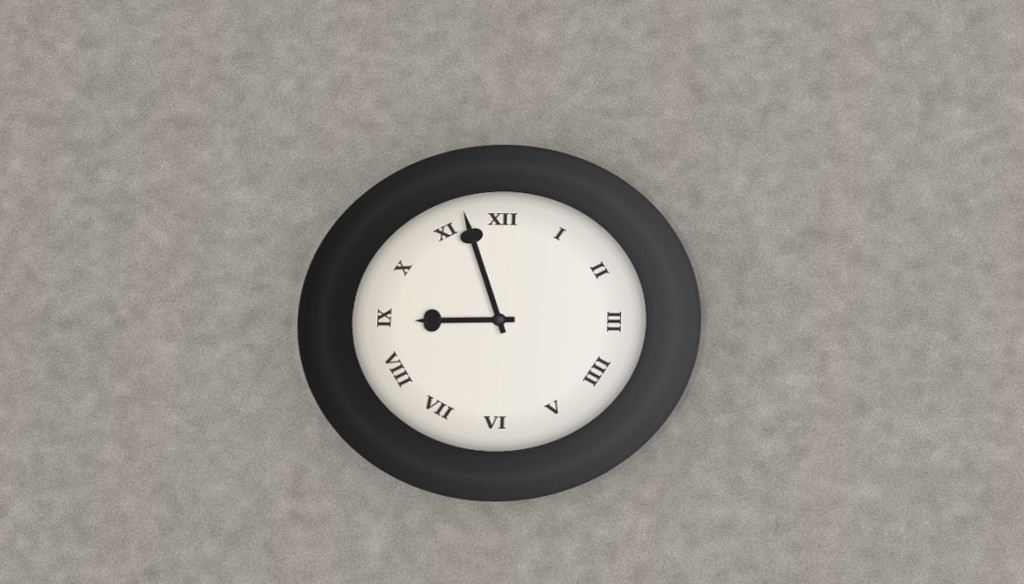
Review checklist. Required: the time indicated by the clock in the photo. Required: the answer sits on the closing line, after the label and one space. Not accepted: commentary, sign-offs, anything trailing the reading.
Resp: 8:57
